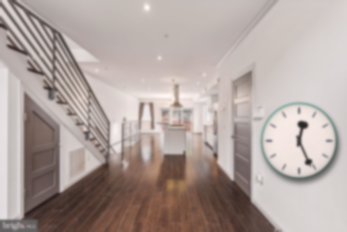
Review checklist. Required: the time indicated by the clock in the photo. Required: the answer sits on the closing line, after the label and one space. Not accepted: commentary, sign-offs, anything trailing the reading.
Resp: 12:26
